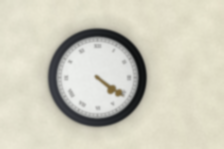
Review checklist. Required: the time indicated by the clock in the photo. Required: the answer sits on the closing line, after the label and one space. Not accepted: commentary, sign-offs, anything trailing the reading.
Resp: 4:21
